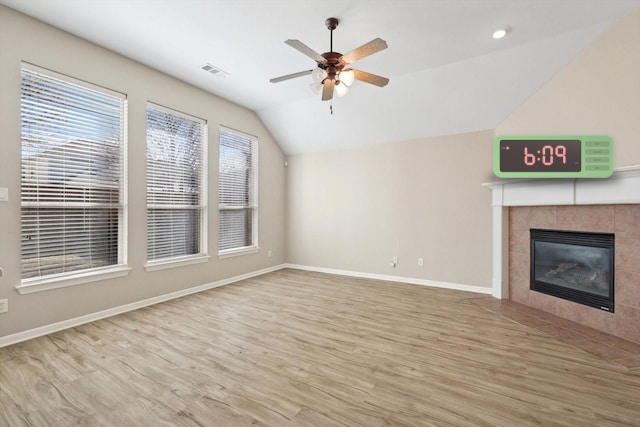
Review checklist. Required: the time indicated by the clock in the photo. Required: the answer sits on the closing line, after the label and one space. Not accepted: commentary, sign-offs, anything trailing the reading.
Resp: 6:09
